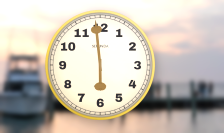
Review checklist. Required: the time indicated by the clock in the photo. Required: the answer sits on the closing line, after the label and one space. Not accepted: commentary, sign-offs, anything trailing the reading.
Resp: 5:59
